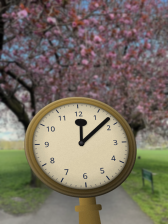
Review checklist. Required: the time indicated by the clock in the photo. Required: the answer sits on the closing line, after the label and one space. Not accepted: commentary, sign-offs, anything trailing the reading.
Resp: 12:08
